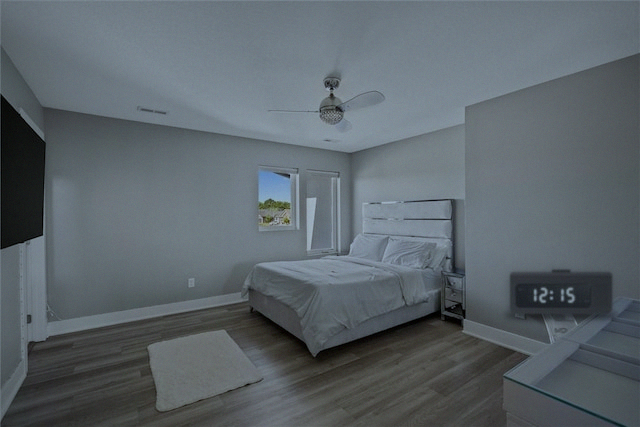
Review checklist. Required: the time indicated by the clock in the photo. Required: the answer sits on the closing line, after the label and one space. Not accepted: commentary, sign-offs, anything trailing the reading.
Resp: 12:15
